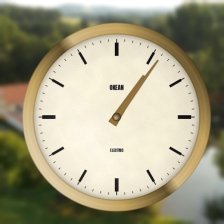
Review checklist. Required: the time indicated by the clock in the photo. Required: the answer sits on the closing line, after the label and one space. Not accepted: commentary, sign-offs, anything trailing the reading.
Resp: 1:06
